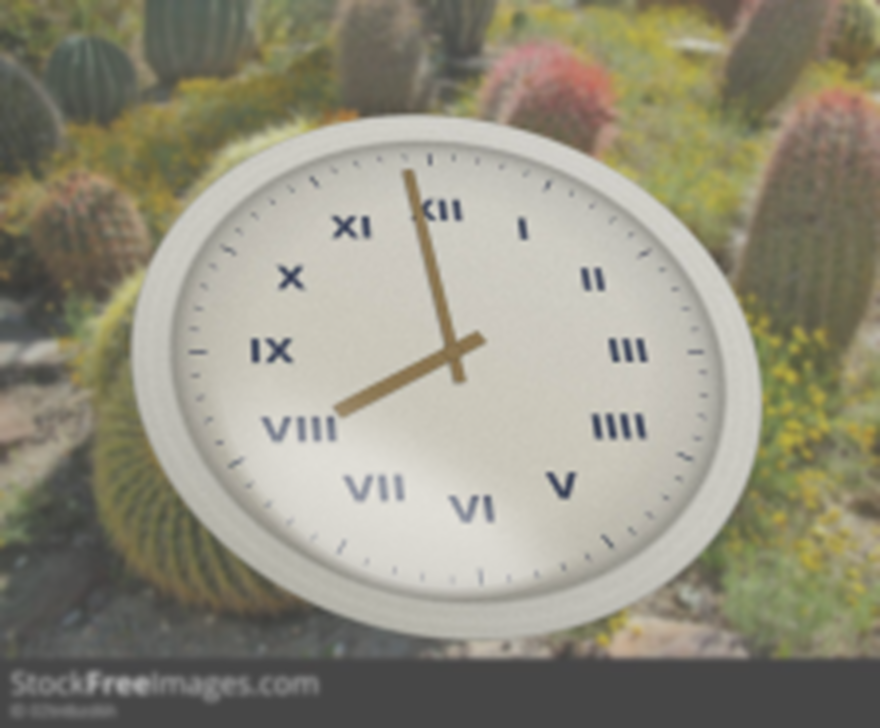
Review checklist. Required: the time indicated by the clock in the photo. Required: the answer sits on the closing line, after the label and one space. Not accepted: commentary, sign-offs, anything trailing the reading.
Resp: 7:59
